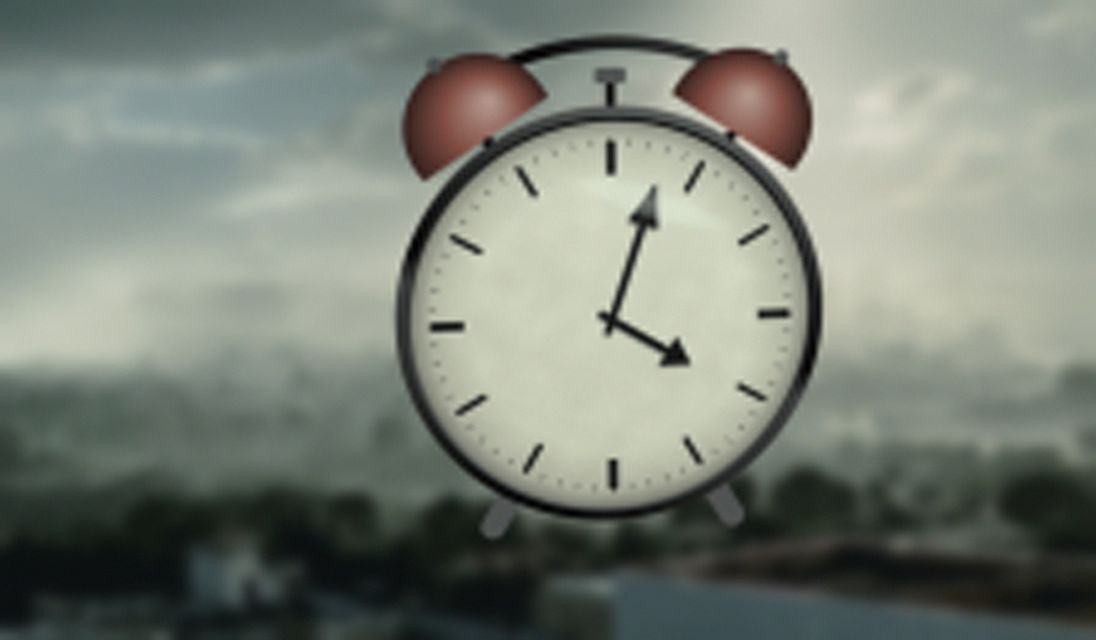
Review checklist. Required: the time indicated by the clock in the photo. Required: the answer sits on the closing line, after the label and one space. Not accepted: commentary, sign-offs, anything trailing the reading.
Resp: 4:03
